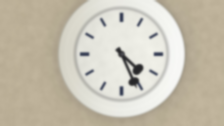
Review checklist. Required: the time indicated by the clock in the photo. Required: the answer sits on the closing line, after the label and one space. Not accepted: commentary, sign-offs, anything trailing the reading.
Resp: 4:26
